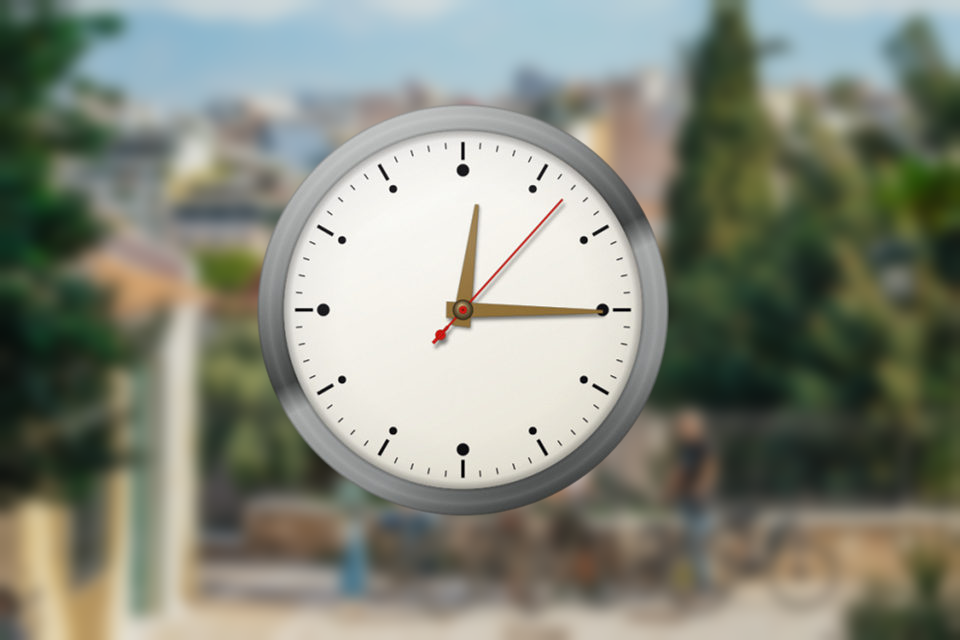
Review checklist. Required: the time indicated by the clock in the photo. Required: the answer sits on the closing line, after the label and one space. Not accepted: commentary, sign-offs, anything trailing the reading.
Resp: 12:15:07
